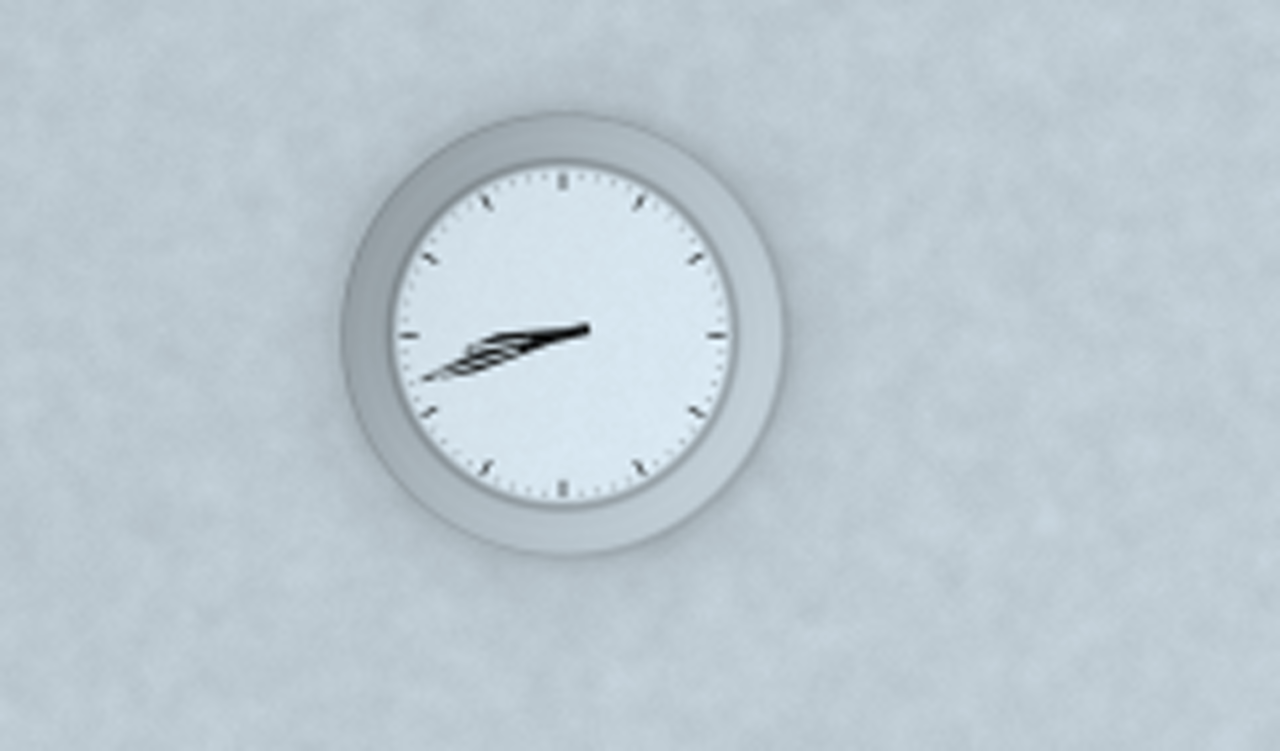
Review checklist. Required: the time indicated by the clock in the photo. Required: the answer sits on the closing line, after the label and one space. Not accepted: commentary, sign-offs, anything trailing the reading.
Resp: 8:42
